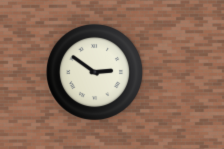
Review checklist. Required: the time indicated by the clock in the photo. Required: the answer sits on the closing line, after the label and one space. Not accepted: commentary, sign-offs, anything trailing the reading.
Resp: 2:51
